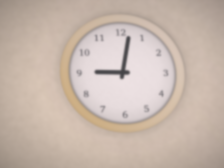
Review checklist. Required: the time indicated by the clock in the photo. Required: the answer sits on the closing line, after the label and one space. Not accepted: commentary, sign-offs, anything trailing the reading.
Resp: 9:02
